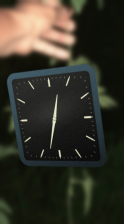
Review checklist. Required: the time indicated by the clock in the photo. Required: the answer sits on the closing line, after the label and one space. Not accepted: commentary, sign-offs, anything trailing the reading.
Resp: 12:33
